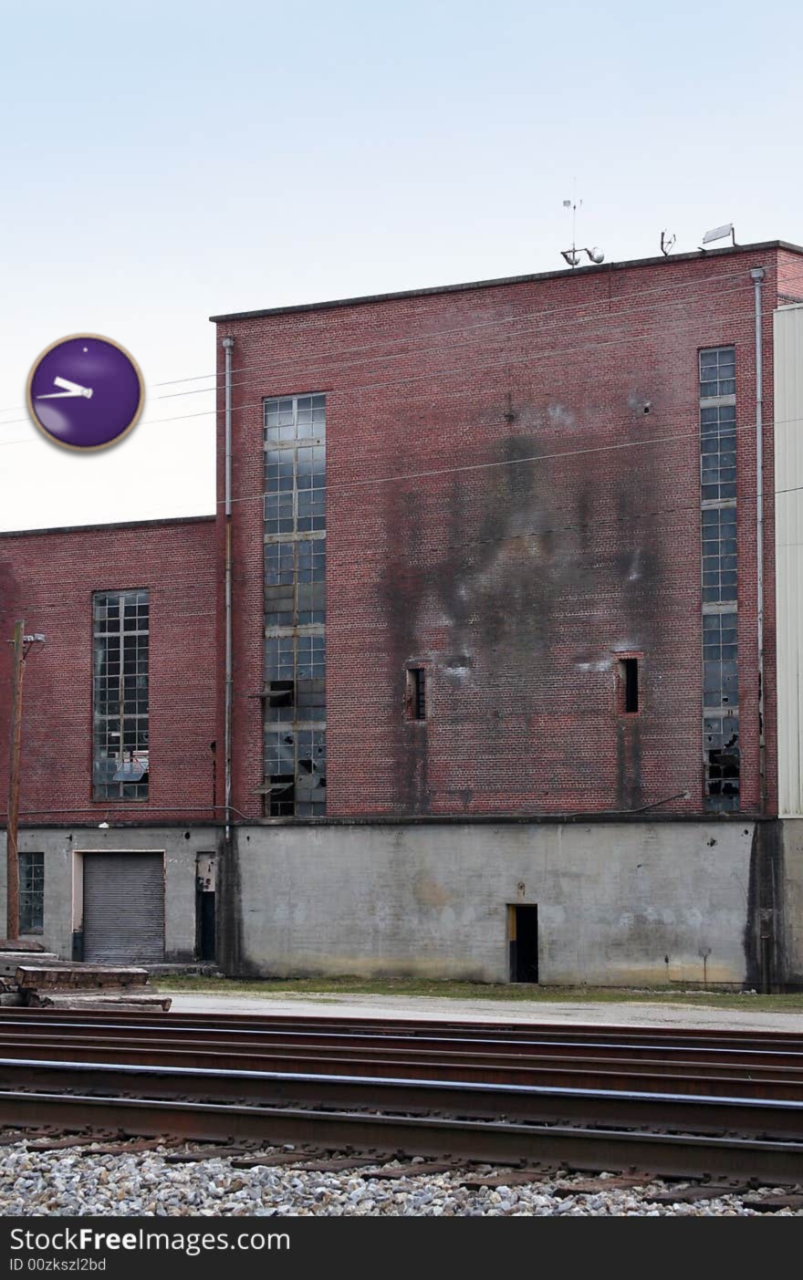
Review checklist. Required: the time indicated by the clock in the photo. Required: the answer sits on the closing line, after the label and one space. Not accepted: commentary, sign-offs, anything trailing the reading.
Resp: 9:44
